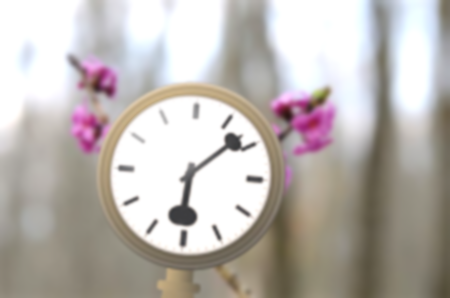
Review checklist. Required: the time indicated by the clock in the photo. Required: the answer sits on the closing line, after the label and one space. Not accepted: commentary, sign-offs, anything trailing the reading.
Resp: 6:08
